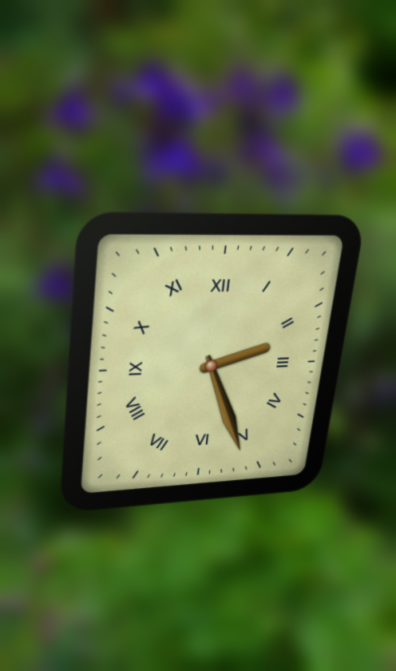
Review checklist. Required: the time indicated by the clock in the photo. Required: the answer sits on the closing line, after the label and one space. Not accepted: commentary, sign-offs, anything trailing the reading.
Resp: 2:26
